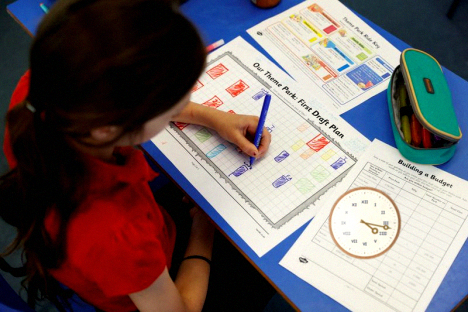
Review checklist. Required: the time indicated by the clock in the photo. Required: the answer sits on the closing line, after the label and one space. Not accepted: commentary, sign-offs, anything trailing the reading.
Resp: 4:17
